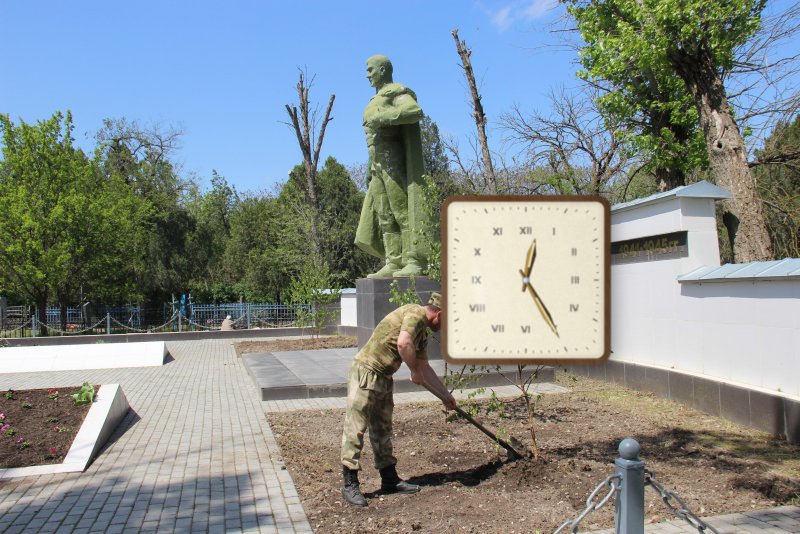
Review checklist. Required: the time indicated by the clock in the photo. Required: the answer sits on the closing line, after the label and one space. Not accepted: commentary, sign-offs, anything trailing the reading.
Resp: 12:25
